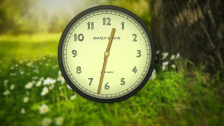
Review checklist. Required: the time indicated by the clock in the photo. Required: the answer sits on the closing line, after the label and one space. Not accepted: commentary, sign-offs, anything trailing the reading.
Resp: 12:32
